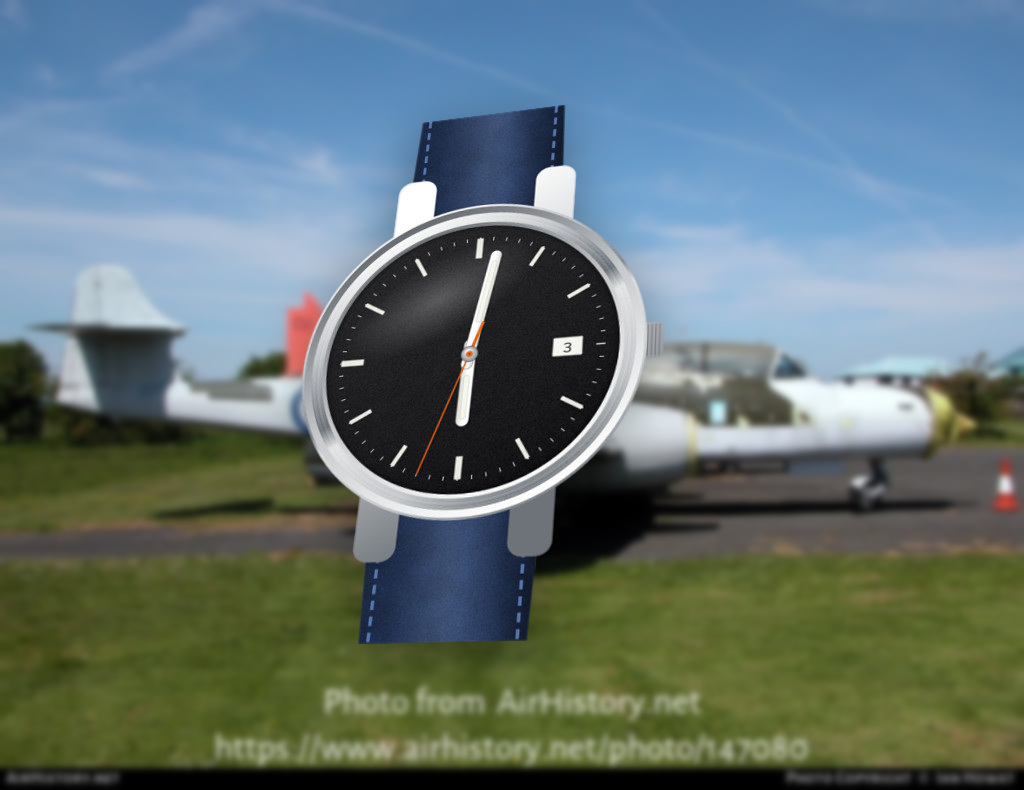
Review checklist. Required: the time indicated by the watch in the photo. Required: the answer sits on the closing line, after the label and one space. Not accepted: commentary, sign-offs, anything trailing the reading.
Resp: 6:01:33
